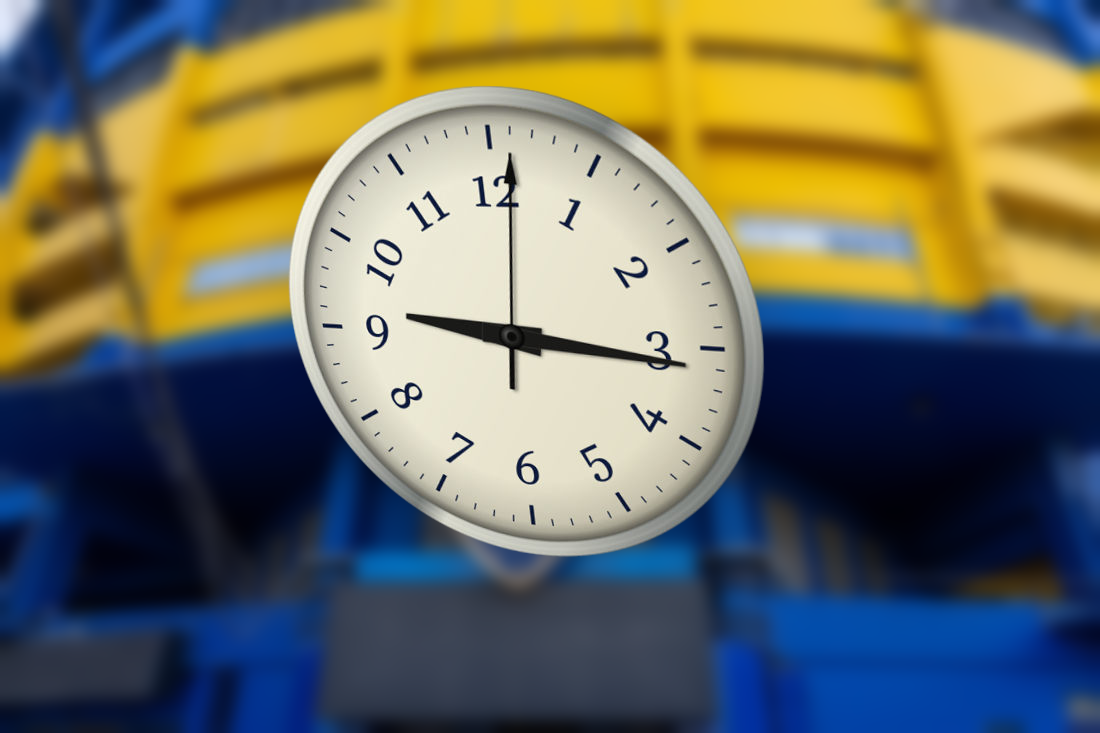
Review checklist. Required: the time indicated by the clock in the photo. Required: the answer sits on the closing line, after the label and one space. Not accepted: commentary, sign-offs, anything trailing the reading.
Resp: 9:16:01
